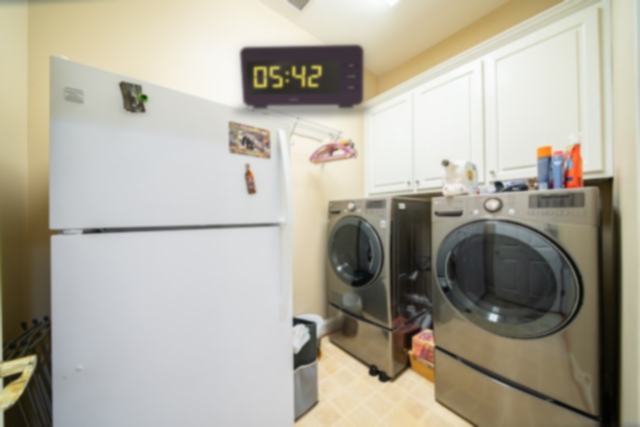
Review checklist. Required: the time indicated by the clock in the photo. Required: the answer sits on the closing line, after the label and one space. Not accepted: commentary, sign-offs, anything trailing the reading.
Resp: 5:42
